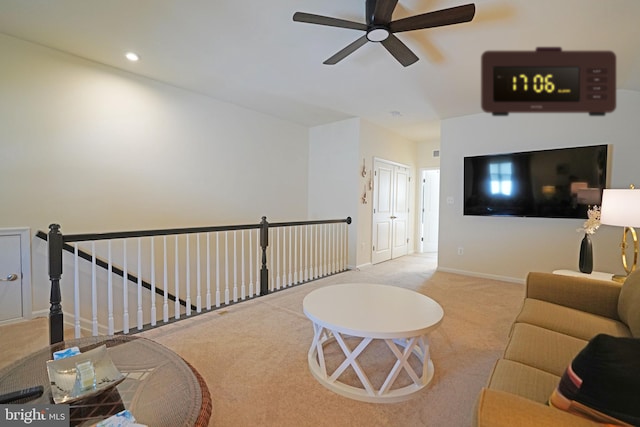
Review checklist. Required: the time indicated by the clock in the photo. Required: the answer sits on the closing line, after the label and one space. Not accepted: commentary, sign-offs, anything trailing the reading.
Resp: 17:06
